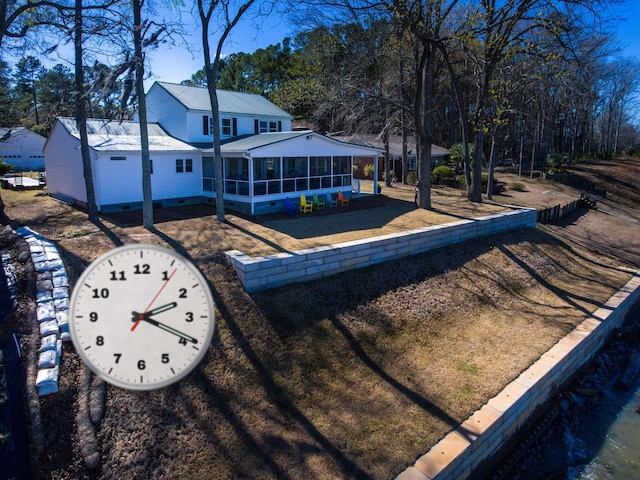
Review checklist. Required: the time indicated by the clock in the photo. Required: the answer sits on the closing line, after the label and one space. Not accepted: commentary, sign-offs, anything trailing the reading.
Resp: 2:19:06
